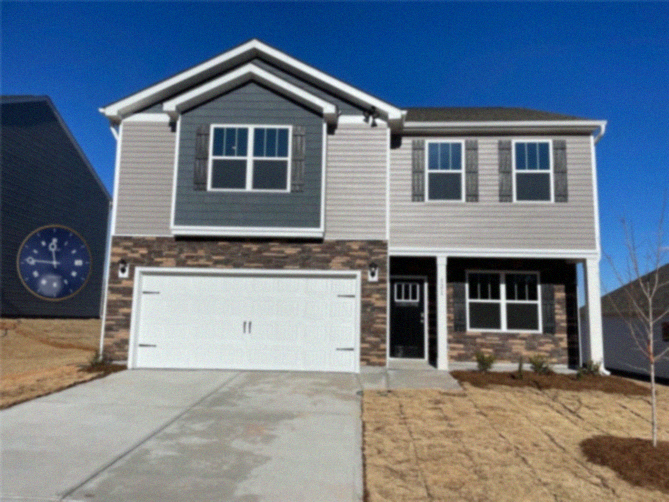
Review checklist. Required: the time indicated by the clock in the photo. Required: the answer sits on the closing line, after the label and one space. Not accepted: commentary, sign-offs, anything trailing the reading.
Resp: 11:46
